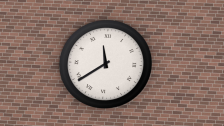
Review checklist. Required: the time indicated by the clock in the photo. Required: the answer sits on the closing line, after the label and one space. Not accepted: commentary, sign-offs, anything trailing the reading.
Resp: 11:39
